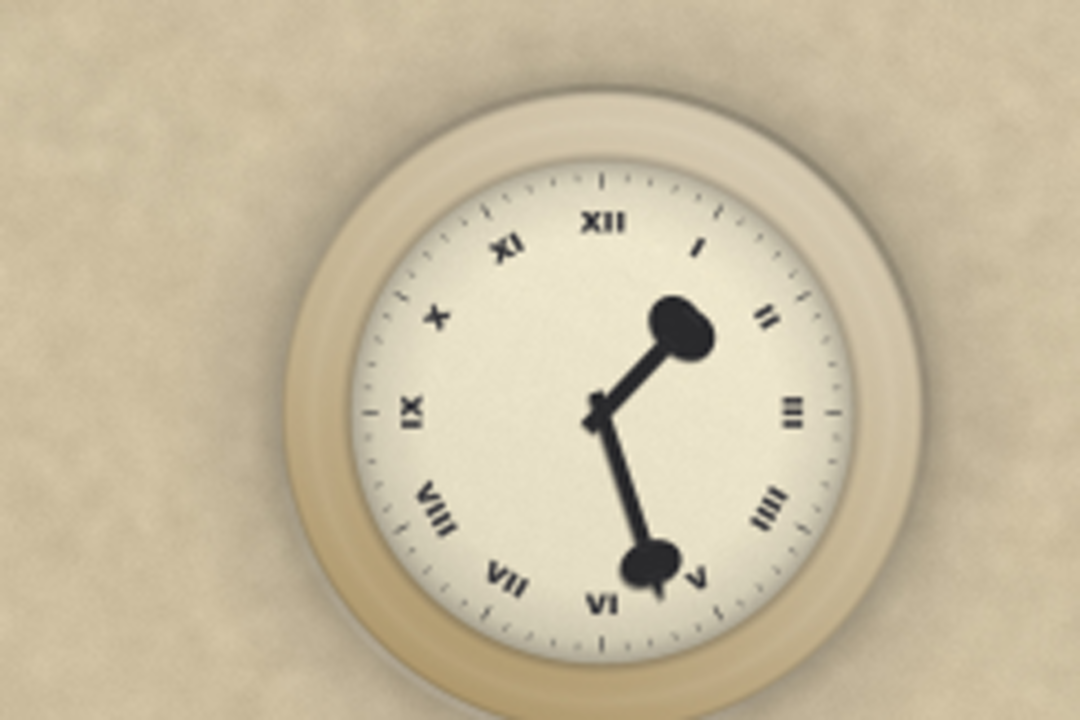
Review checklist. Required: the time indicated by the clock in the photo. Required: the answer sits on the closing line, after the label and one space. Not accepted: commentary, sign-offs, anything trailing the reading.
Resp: 1:27
